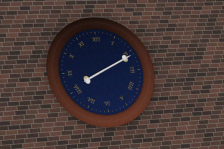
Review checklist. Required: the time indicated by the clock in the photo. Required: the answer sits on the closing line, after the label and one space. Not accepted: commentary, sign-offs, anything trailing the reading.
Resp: 8:11
